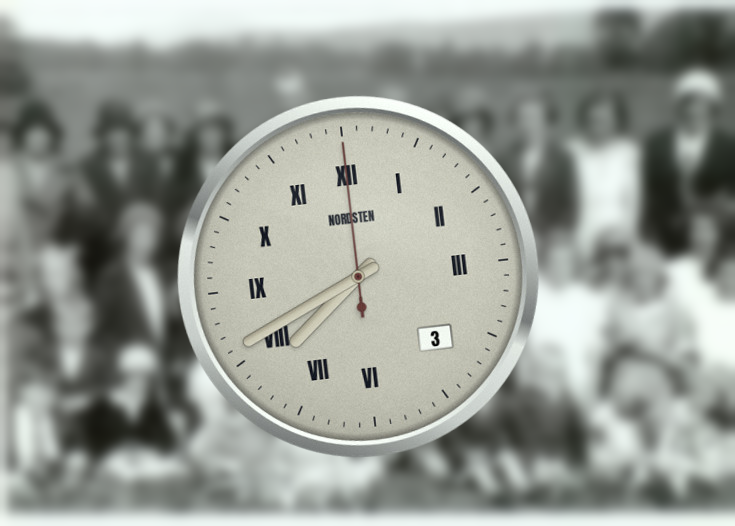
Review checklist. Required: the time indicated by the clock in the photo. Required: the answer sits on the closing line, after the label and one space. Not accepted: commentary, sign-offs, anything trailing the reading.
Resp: 7:41:00
